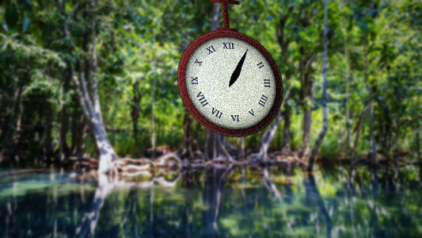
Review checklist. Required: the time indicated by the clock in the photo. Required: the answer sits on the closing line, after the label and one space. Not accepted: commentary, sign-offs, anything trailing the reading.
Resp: 1:05
